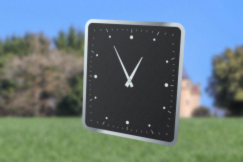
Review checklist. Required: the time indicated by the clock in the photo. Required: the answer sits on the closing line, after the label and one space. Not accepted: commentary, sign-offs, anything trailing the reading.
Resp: 12:55
